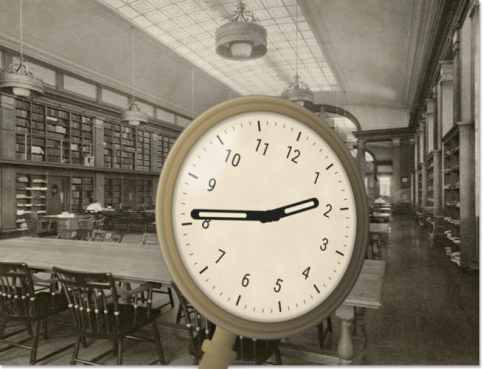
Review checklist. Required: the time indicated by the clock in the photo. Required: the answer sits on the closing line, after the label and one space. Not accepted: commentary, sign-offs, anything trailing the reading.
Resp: 1:41
